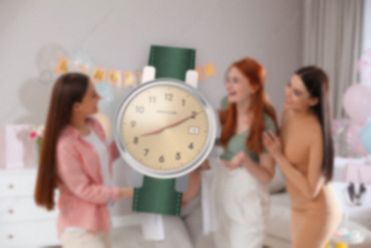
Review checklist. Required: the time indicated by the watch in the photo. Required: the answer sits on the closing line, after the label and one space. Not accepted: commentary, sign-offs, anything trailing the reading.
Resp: 8:10
